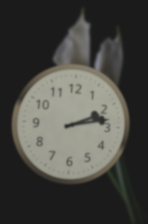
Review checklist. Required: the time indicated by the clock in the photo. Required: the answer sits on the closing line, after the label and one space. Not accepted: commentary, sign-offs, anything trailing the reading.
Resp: 2:13
